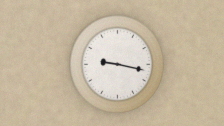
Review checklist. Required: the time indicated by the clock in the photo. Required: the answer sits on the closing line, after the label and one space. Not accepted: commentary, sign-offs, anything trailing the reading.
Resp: 9:17
